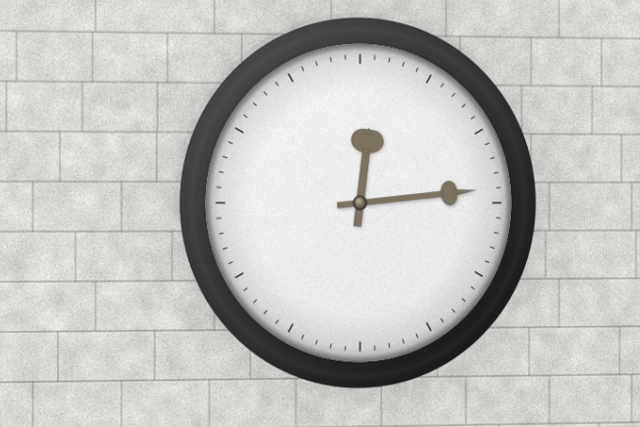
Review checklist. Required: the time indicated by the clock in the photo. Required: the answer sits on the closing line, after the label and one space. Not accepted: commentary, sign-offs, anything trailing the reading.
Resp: 12:14
